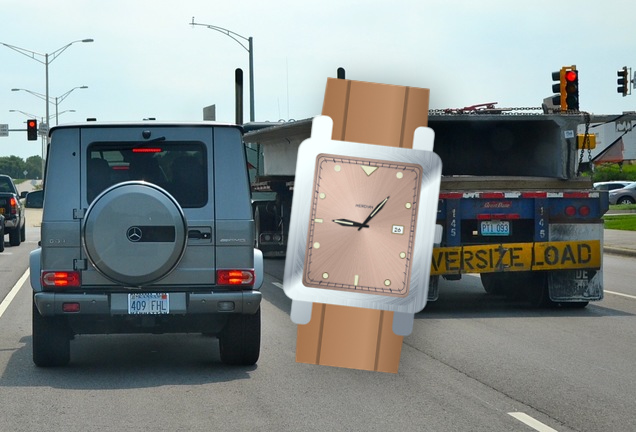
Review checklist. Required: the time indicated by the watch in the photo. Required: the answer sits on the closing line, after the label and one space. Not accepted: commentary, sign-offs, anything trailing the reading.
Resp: 9:06
